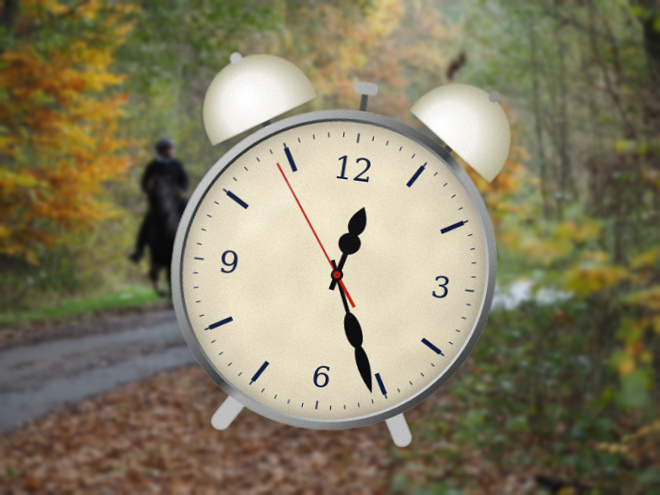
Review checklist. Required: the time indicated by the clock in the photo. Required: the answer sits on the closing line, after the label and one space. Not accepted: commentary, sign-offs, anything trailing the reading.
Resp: 12:25:54
